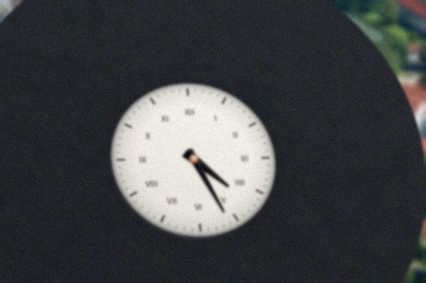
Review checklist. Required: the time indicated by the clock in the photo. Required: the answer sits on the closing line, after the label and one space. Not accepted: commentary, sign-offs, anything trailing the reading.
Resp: 4:26
